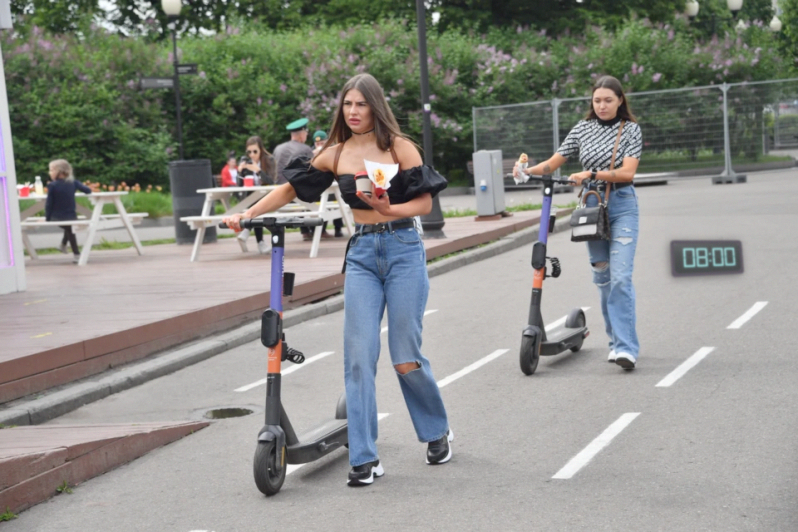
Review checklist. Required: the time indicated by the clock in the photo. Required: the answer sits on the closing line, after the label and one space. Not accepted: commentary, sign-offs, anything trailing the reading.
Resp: 8:00
